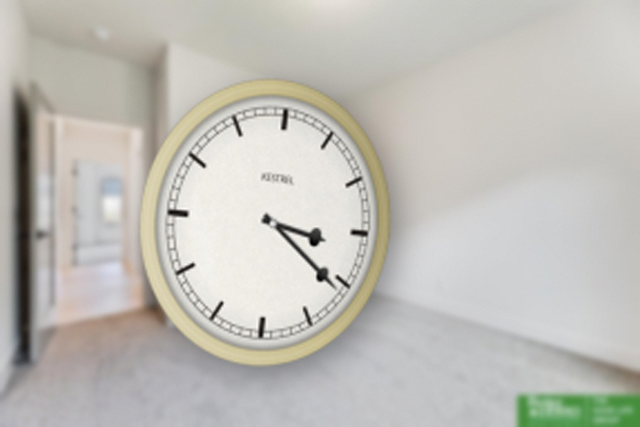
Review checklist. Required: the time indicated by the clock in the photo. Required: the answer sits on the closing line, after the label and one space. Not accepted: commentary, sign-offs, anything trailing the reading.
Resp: 3:21
